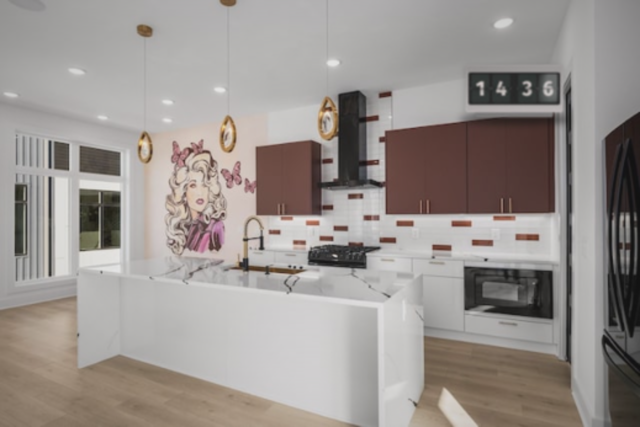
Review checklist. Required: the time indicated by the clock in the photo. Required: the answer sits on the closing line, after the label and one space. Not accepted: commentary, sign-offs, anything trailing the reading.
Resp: 14:36
